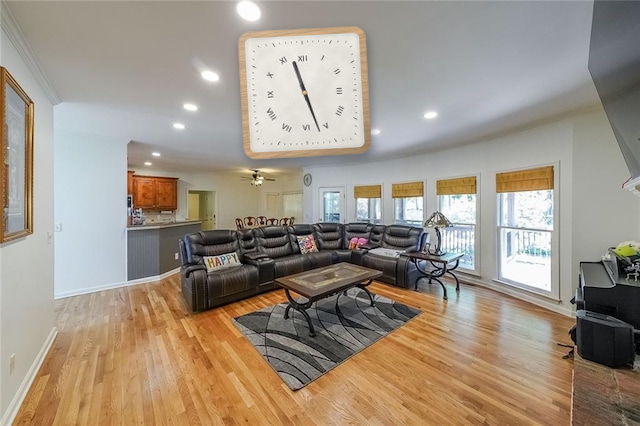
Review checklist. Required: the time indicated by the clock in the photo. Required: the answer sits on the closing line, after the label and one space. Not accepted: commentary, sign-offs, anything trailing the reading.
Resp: 11:27
